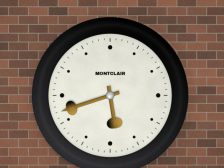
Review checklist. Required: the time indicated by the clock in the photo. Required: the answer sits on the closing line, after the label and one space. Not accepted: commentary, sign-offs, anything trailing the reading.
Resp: 5:42
